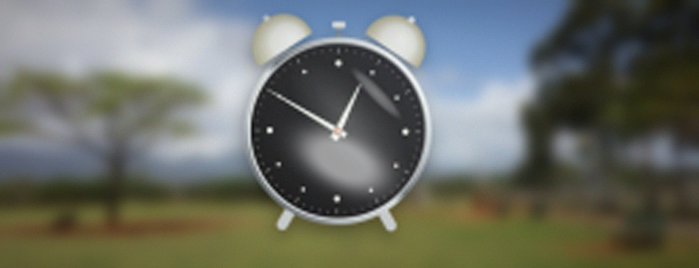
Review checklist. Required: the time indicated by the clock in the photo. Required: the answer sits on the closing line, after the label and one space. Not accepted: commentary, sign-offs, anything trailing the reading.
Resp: 12:50
